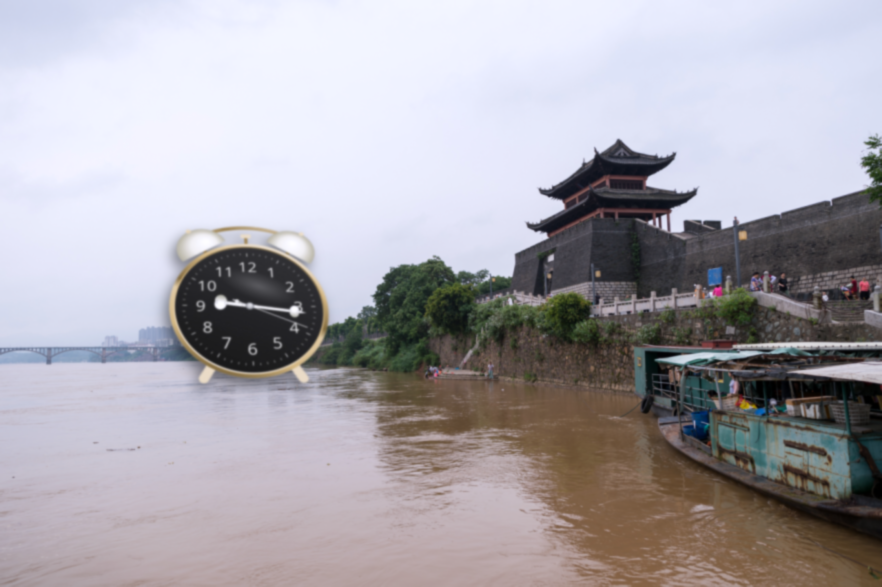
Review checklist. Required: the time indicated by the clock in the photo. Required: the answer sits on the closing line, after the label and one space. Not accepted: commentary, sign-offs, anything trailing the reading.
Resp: 9:16:19
